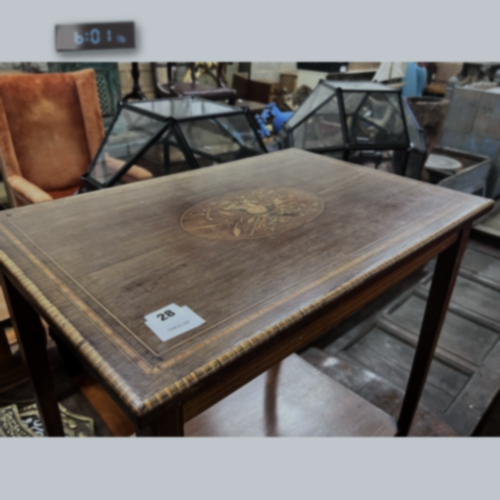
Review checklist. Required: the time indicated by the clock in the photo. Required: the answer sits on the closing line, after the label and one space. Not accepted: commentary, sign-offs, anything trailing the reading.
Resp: 6:01
